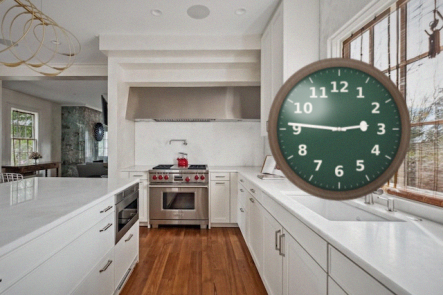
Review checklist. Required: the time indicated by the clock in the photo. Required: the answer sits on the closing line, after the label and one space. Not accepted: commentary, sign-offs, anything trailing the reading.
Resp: 2:46
